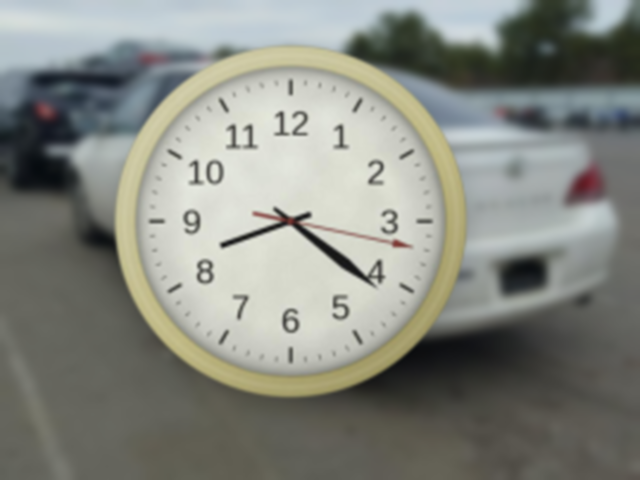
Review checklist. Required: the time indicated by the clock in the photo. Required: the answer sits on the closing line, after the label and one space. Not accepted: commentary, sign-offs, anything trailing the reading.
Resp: 8:21:17
